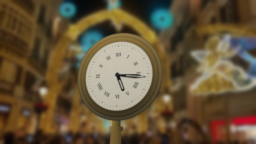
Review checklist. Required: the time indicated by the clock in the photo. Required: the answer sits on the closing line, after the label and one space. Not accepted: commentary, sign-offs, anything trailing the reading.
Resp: 5:16
